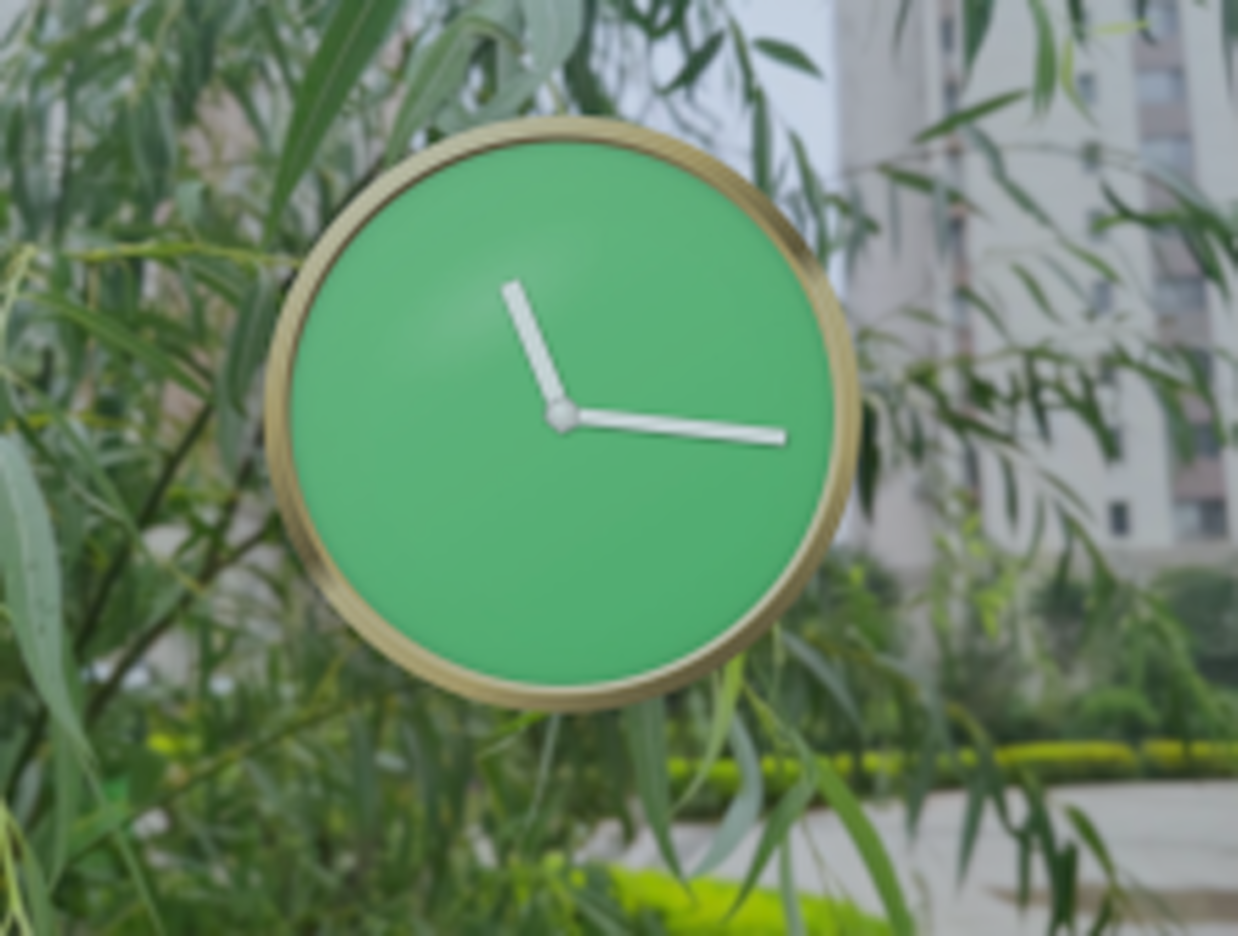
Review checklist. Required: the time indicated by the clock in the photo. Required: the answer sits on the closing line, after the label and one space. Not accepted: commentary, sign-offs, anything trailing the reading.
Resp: 11:16
